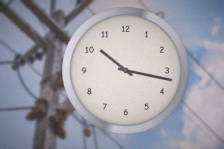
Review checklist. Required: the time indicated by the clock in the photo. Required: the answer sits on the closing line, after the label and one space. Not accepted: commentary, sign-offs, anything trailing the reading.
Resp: 10:17
